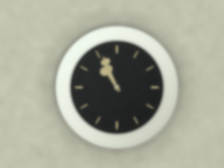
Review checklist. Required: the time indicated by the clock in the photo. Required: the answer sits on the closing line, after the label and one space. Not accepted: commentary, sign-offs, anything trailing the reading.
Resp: 10:56
